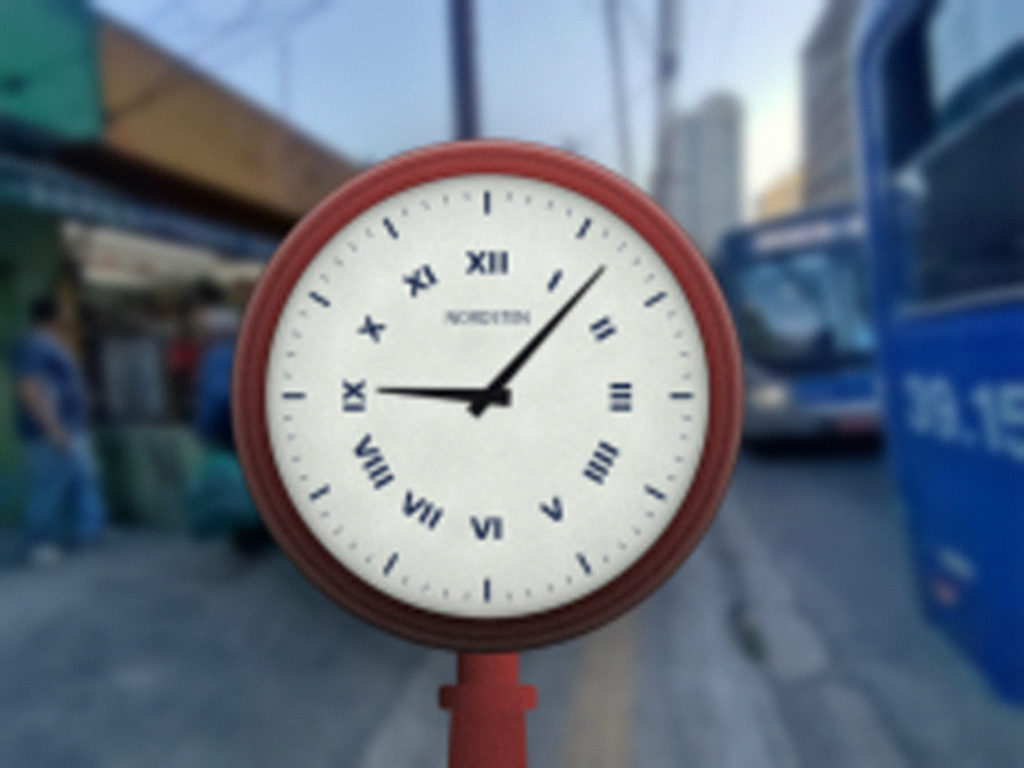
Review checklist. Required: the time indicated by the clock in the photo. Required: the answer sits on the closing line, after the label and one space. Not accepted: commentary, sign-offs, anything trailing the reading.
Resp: 9:07
